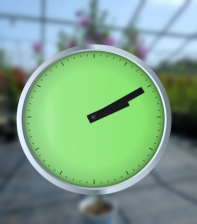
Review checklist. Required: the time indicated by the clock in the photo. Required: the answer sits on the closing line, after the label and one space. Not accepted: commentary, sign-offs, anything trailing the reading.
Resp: 2:10
